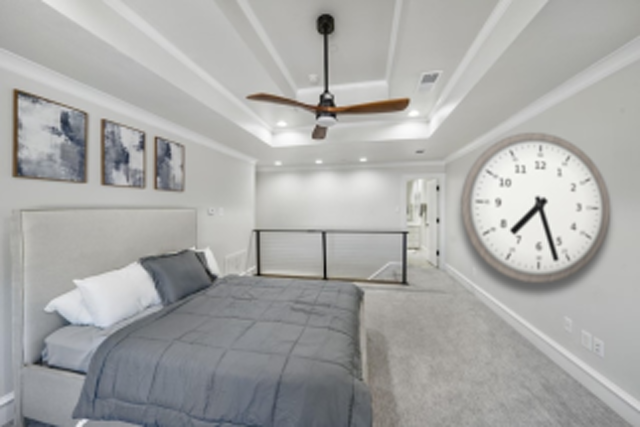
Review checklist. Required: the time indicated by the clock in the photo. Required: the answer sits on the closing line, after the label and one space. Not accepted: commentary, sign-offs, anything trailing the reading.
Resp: 7:27
